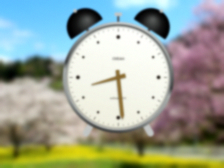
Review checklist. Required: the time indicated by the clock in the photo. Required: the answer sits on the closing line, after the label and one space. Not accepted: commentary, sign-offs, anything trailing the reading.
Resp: 8:29
